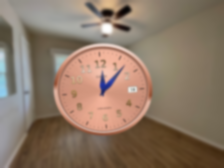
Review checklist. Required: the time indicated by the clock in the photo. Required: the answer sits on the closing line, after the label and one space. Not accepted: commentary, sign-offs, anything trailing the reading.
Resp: 12:07
